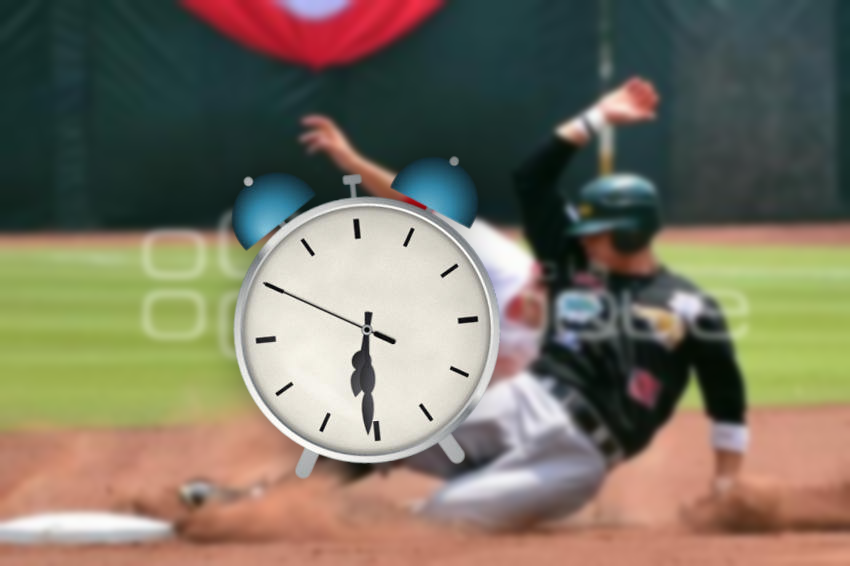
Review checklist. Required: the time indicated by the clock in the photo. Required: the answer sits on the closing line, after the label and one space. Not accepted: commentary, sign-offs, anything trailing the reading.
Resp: 6:30:50
